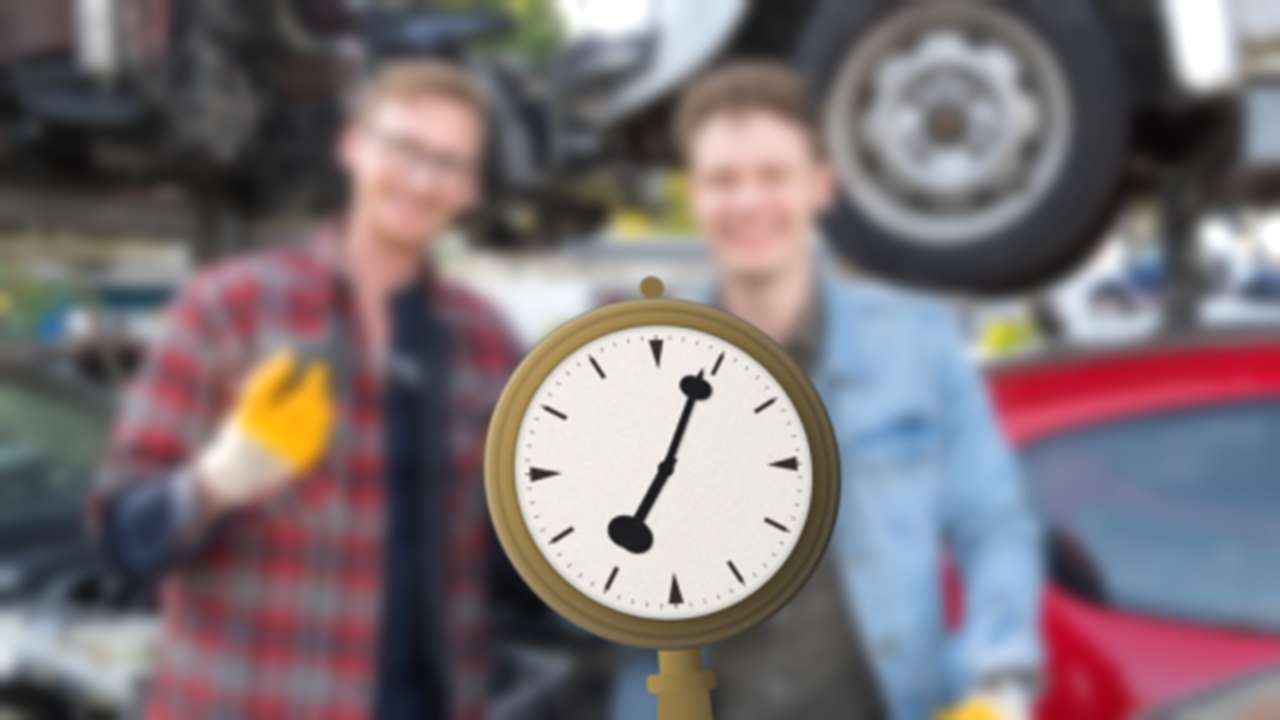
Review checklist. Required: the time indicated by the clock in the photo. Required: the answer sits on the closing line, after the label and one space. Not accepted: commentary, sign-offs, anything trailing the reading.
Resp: 7:04
